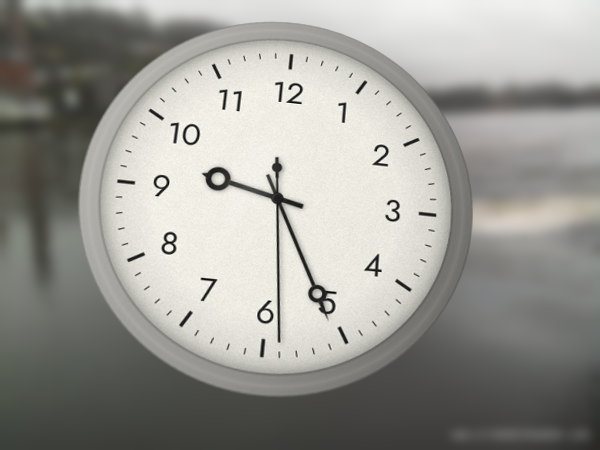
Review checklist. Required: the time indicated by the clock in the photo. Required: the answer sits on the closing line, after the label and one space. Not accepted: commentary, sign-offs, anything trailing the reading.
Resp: 9:25:29
